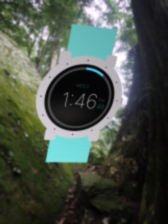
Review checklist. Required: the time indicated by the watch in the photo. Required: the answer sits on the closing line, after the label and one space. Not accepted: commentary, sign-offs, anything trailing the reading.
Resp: 1:46
